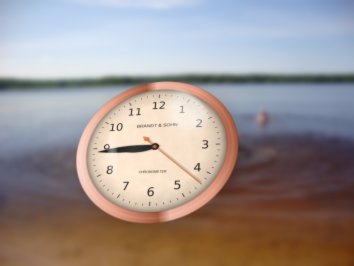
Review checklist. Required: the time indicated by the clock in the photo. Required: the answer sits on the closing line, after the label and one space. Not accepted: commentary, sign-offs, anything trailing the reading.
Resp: 8:44:22
